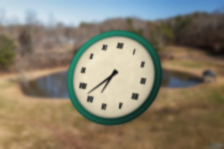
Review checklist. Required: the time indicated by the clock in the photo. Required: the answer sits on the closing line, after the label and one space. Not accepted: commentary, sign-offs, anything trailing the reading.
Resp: 6:37
